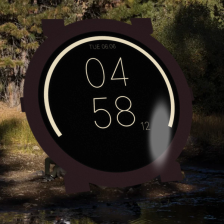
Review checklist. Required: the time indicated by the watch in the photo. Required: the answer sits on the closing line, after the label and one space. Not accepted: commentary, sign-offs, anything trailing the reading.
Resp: 4:58:12
